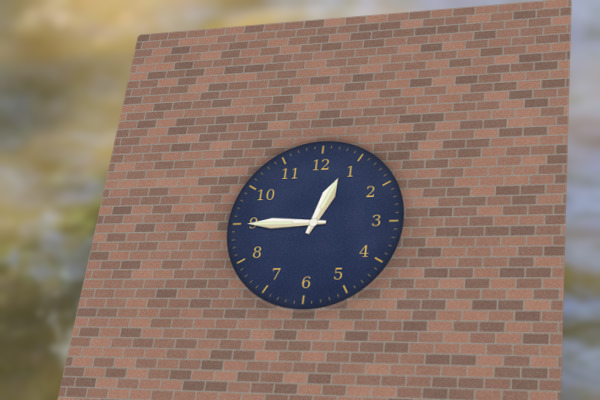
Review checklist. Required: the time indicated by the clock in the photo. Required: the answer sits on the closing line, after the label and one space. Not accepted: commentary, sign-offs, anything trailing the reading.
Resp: 12:45
